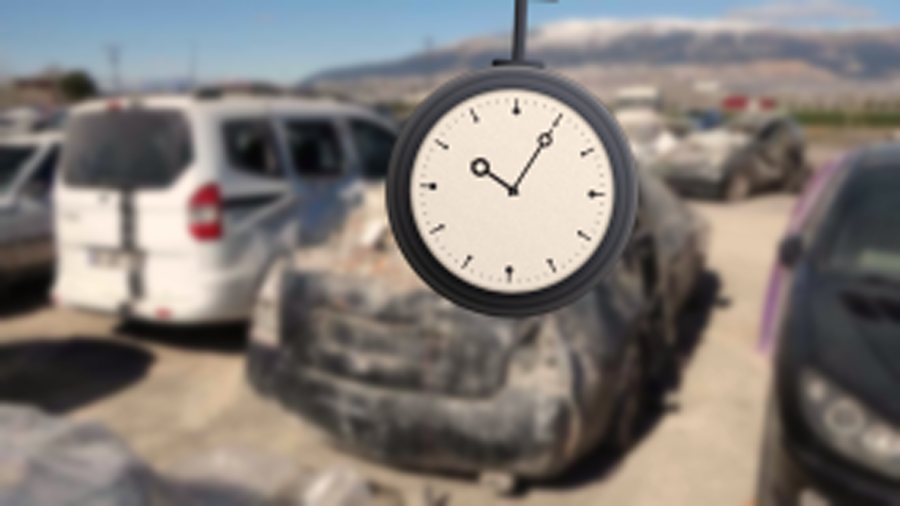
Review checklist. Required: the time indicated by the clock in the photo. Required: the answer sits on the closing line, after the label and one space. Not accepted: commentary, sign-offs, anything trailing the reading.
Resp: 10:05
